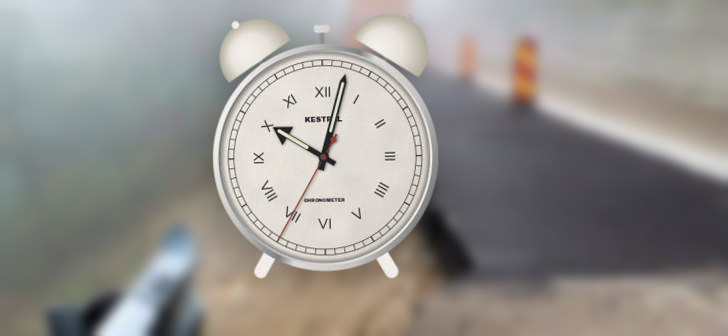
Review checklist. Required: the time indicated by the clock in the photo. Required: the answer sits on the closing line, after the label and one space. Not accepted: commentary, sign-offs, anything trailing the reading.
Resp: 10:02:35
